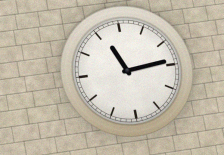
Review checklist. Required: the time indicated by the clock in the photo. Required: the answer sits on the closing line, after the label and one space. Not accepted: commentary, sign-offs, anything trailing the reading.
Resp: 11:14
